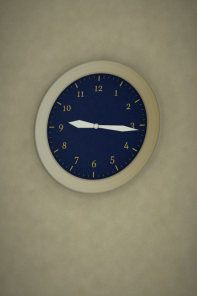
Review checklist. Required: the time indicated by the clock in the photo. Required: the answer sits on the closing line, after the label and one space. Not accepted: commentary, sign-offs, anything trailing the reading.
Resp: 9:16
